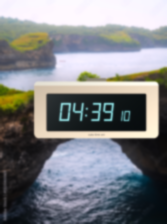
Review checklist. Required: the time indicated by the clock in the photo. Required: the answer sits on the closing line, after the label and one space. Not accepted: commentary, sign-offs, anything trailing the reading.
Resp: 4:39:10
